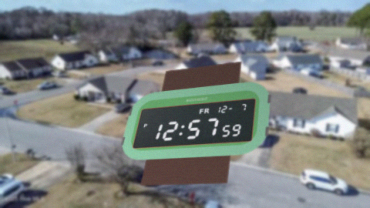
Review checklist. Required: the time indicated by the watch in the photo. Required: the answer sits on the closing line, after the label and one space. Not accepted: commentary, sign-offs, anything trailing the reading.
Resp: 12:57:59
